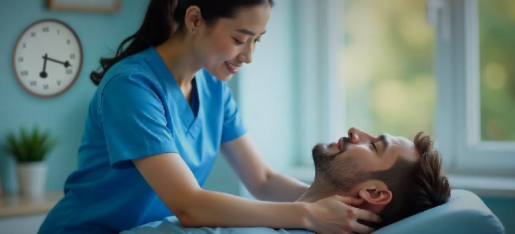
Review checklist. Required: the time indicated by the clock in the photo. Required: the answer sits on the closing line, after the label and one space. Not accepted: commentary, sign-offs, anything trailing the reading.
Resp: 6:18
